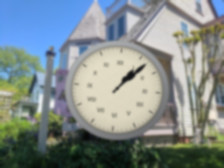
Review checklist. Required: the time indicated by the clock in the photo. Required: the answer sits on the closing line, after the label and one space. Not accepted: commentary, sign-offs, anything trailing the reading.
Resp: 1:07
